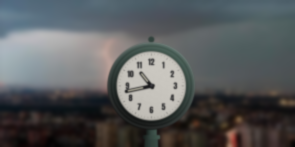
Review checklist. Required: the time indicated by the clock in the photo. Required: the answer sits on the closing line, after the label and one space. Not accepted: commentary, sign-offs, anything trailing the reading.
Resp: 10:43
